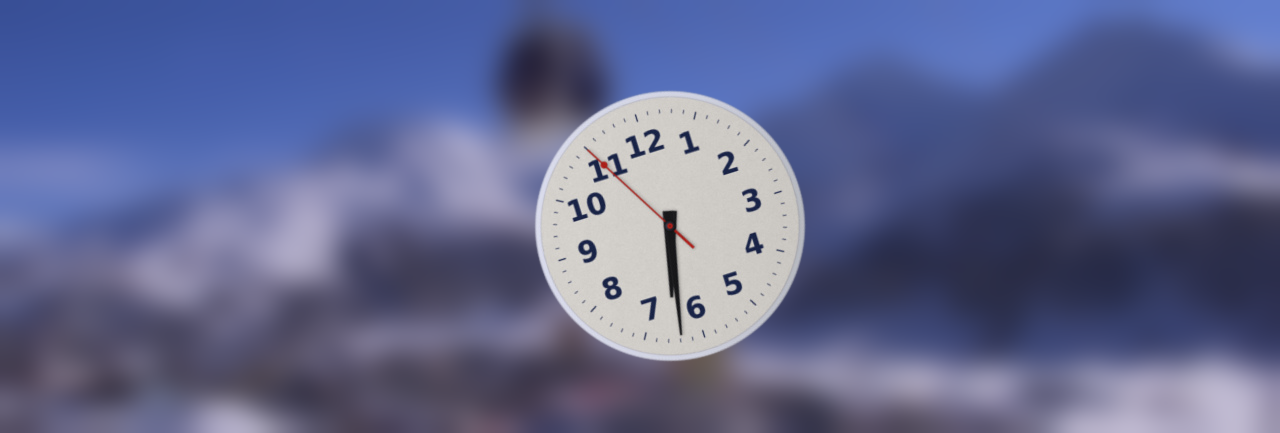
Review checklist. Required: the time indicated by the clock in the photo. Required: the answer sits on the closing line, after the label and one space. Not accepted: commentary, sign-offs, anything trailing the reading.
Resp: 6:31:55
